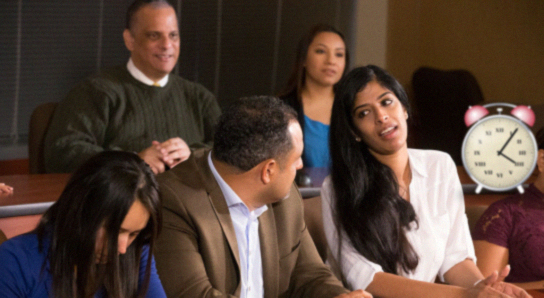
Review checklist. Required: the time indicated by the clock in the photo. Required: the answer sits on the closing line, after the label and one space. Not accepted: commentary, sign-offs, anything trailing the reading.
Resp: 4:06
